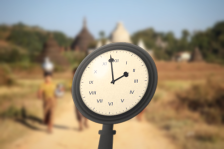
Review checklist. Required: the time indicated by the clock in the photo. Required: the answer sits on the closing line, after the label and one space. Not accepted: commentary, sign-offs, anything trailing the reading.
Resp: 1:58
